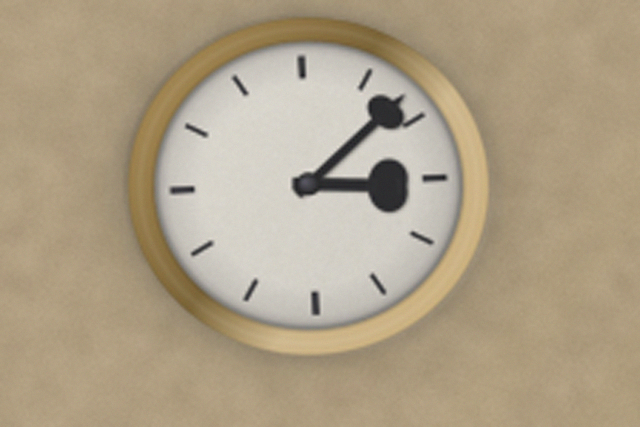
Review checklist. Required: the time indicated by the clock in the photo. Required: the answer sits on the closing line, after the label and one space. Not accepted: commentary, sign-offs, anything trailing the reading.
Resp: 3:08
